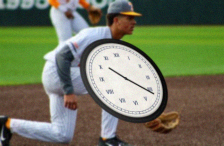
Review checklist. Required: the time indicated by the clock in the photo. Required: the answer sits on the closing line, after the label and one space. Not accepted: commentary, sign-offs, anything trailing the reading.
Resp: 10:21
